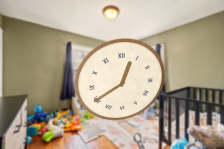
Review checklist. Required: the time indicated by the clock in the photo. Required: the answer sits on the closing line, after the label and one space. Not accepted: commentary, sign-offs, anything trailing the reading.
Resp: 12:40
